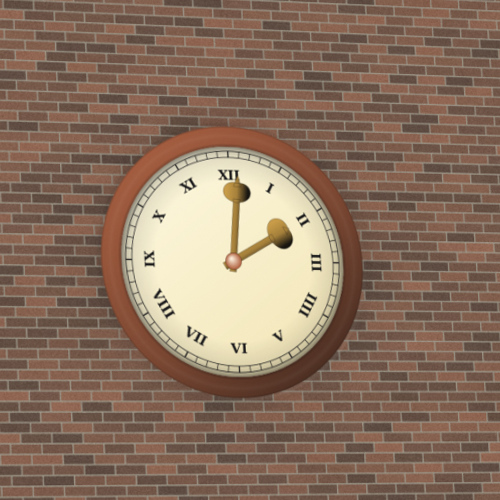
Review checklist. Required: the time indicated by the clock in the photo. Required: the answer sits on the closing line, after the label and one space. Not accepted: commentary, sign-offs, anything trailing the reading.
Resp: 2:01
